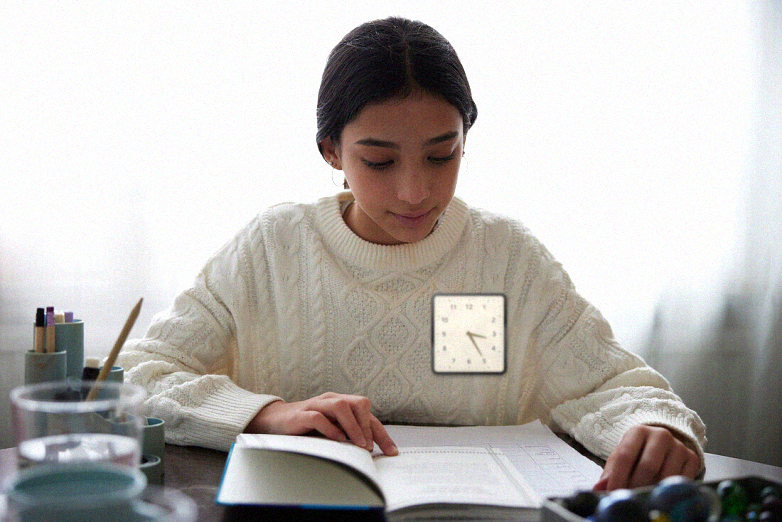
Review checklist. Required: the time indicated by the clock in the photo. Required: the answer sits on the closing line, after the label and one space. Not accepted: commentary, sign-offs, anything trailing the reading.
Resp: 3:25
